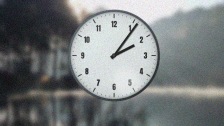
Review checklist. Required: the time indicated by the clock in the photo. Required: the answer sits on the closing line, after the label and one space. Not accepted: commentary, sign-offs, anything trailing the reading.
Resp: 2:06
